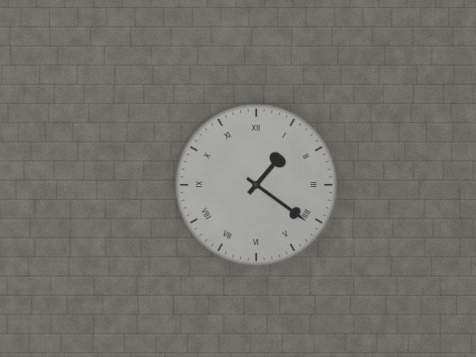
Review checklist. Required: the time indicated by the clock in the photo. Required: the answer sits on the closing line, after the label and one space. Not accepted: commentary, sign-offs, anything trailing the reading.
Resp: 1:21
